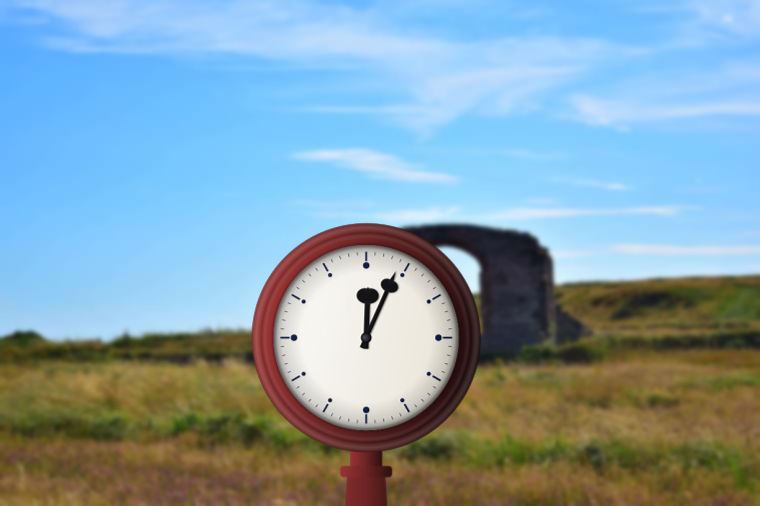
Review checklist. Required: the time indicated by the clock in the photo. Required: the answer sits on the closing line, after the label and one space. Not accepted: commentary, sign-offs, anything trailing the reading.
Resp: 12:04
